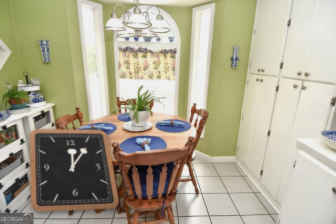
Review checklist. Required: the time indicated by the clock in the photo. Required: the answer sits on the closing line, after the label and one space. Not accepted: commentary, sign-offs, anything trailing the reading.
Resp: 12:06
